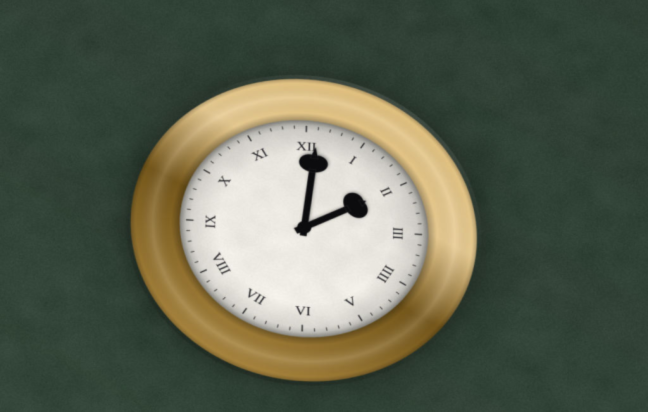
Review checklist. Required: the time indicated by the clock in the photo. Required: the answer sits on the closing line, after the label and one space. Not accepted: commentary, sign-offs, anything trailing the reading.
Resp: 2:01
